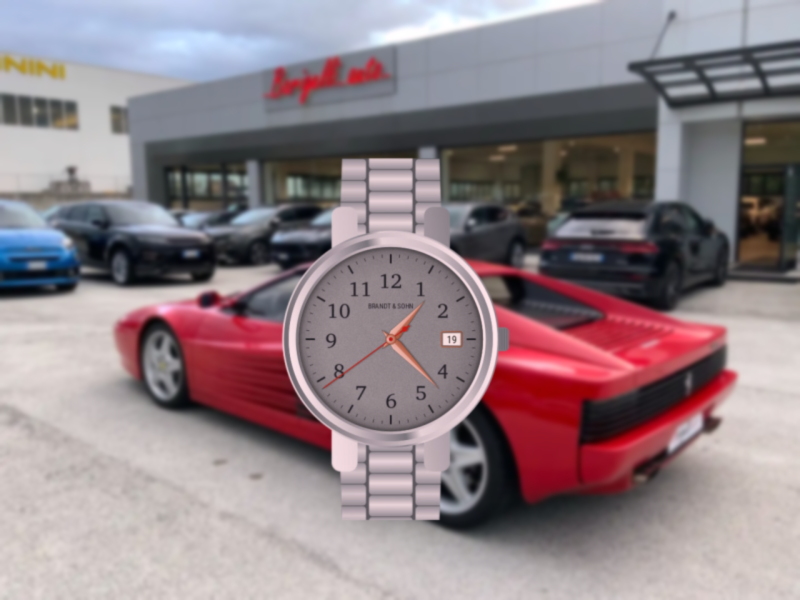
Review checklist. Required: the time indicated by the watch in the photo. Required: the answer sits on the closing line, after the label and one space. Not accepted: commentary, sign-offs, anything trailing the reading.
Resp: 1:22:39
